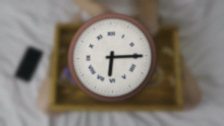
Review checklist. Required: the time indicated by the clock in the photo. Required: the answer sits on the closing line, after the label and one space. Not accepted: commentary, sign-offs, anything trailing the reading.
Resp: 6:15
